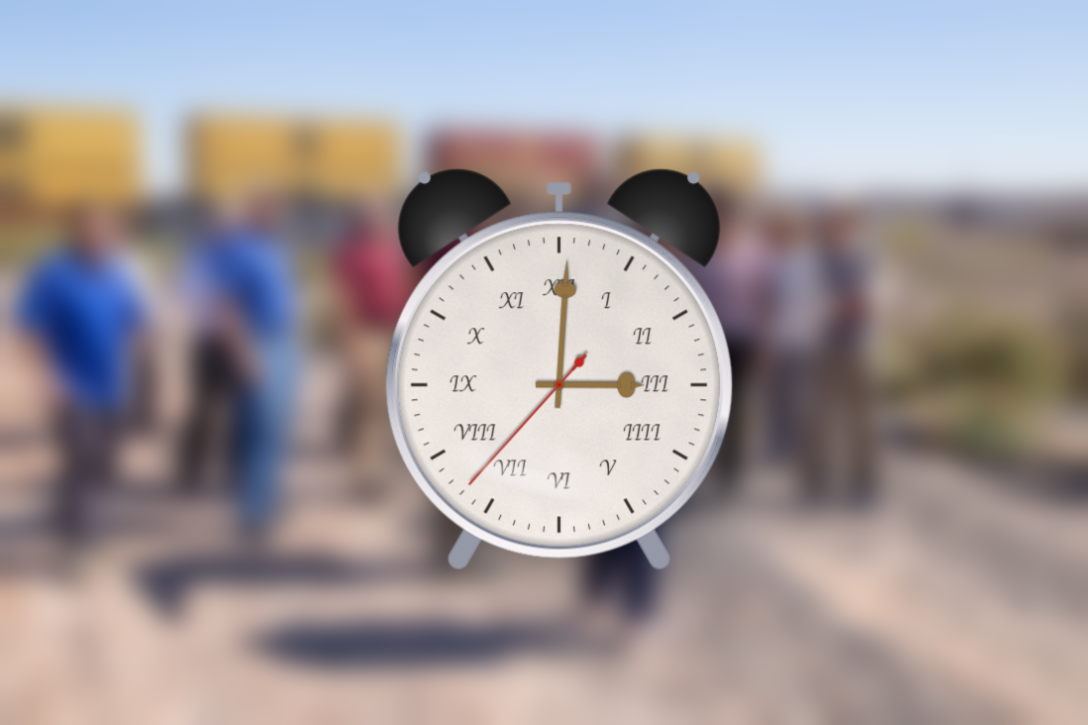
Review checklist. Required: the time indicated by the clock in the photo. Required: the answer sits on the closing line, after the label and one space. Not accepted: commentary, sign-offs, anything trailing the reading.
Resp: 3:00:37
